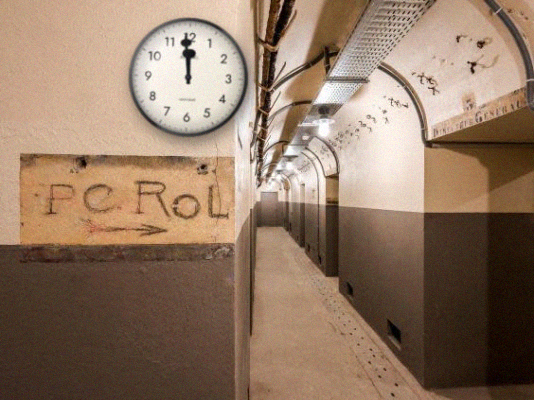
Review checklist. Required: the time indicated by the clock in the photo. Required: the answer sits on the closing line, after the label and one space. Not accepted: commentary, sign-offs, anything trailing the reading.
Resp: 11:59
